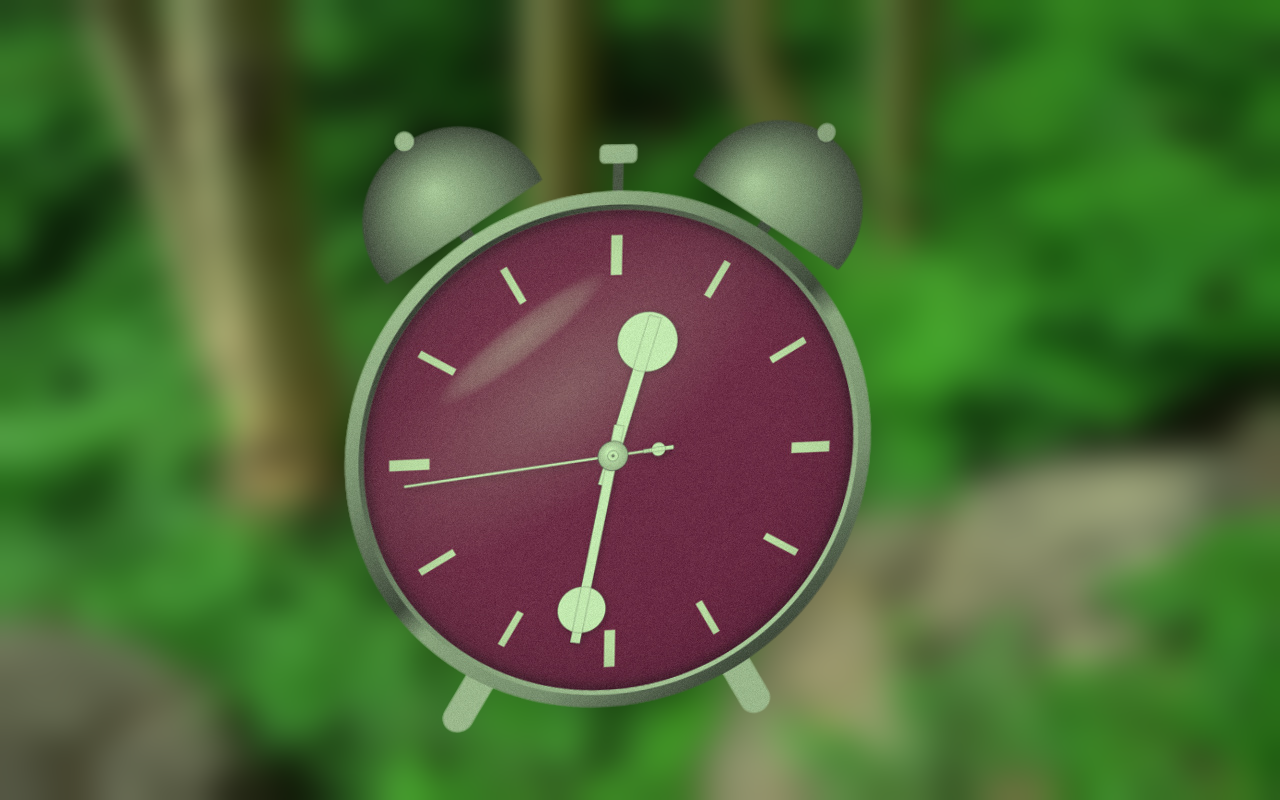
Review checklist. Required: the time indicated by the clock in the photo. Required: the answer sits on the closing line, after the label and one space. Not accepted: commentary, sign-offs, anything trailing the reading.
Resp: 12:31:44
